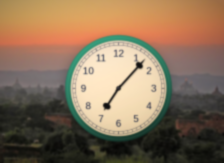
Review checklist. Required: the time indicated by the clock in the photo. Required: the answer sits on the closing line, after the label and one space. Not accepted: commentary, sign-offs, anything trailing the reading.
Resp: 7:07
